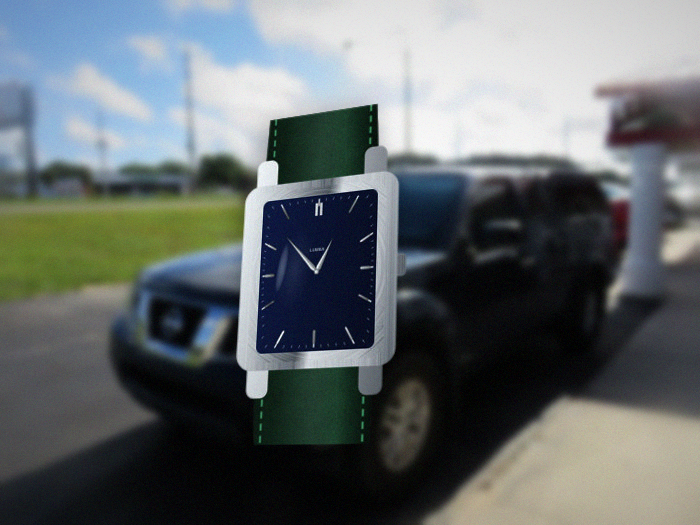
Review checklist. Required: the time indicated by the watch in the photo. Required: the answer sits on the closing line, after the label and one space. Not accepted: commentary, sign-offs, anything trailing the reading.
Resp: 12:53
